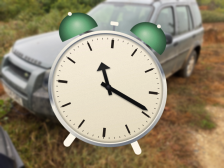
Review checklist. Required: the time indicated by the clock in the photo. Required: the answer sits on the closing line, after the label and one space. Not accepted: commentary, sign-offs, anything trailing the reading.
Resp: 11:19
